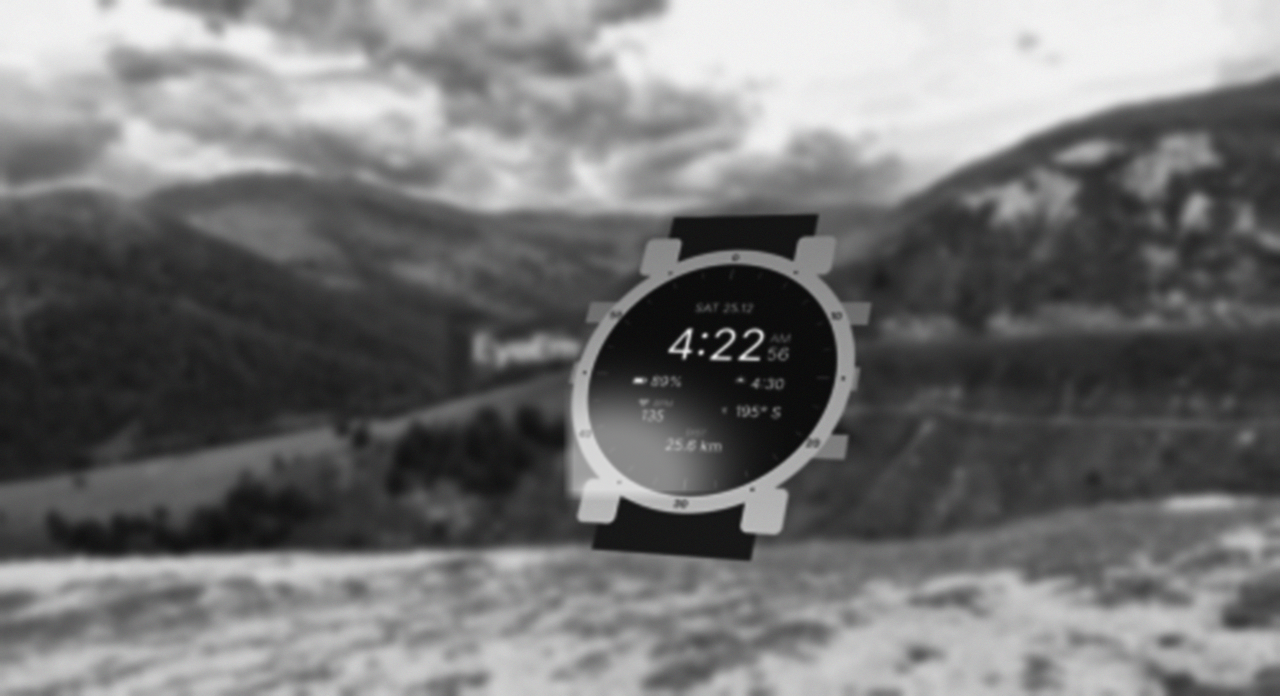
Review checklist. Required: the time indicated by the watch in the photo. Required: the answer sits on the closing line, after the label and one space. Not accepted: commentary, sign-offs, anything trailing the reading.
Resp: 4:22
